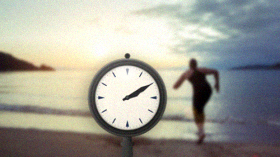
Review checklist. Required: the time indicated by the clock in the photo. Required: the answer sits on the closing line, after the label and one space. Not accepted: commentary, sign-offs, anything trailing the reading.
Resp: 2:10
